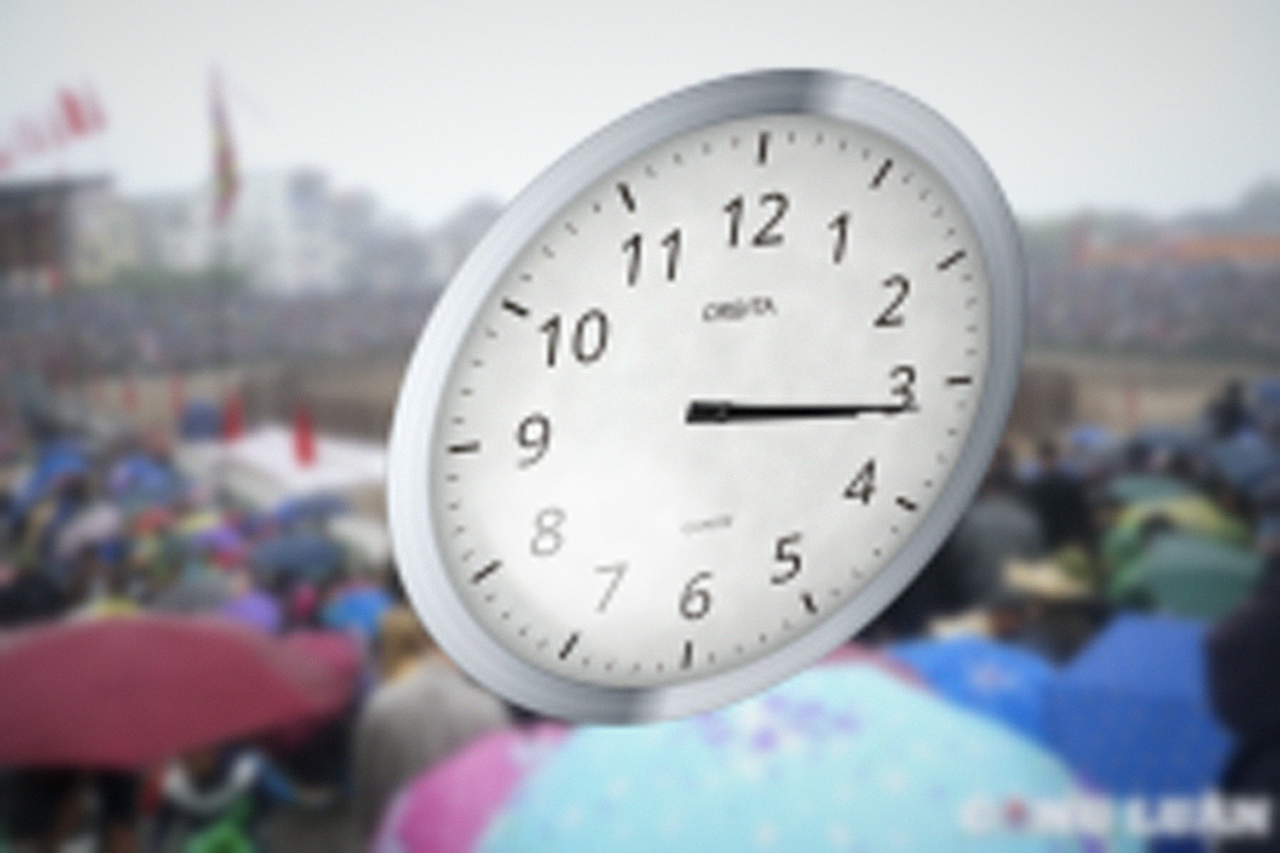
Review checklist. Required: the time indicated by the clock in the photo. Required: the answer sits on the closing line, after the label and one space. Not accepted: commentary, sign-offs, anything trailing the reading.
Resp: 3:16
